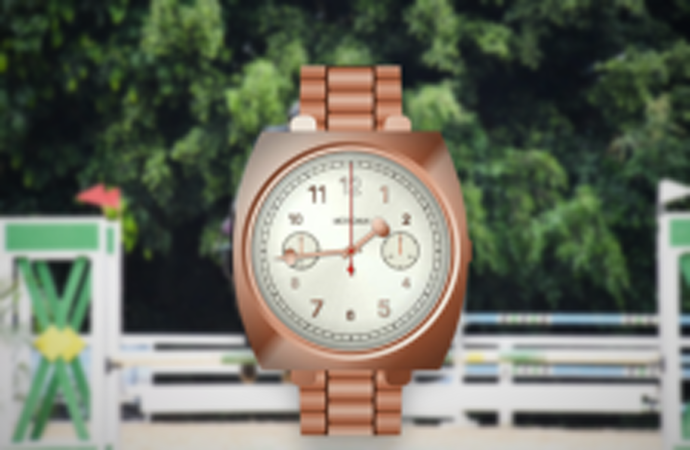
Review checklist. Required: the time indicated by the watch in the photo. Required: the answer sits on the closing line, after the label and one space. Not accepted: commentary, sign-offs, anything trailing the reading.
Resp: 1:44
